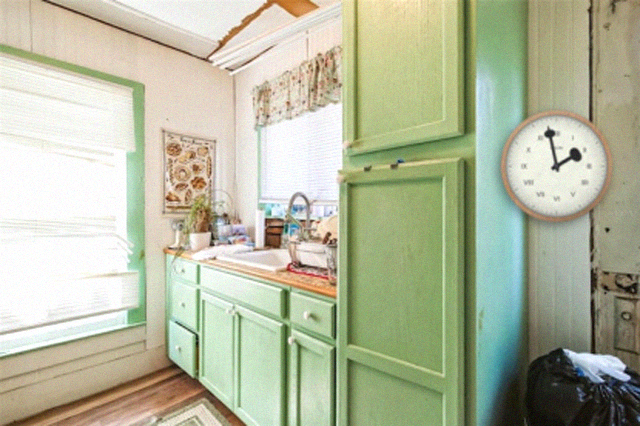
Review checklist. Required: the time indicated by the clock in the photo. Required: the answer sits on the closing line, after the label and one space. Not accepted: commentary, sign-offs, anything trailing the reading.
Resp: 1:58
